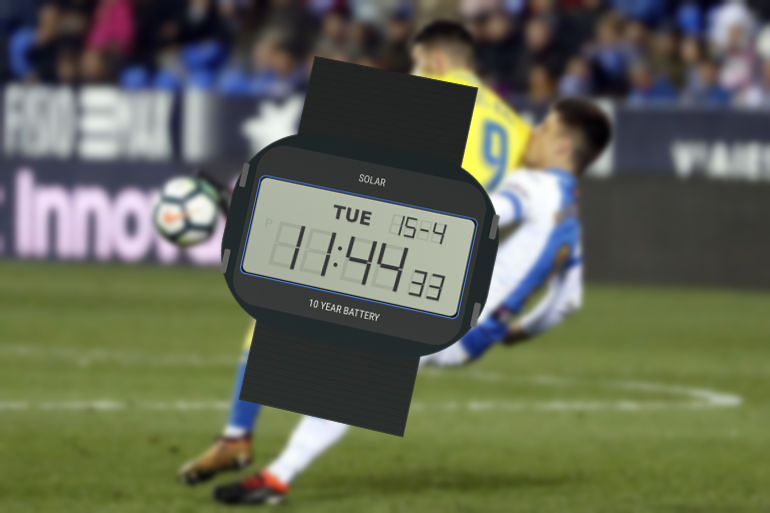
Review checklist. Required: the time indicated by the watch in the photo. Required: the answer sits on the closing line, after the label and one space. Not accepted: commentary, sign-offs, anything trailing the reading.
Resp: 11:44:33
